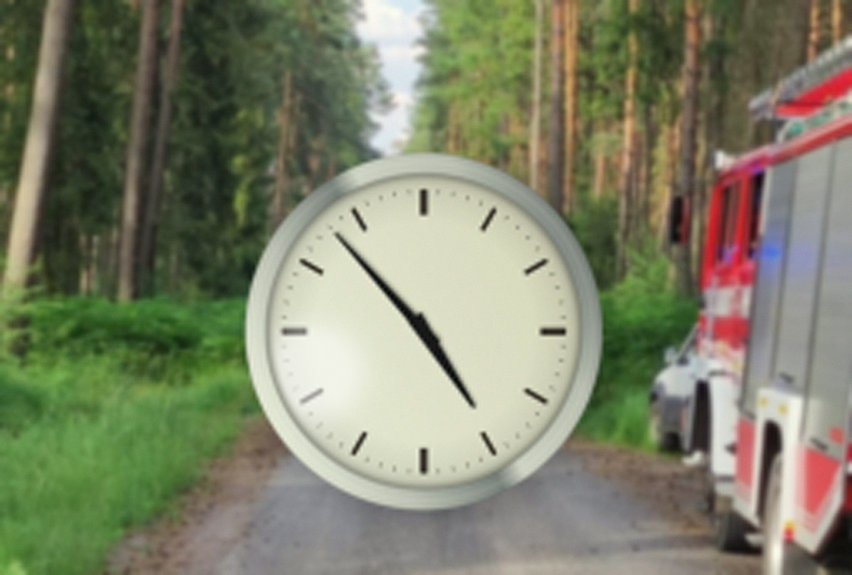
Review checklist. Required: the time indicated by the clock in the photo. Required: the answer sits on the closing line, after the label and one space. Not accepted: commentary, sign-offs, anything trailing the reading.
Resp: 4:53
